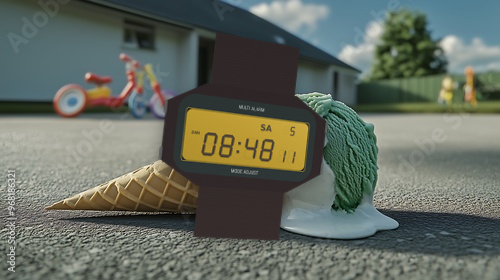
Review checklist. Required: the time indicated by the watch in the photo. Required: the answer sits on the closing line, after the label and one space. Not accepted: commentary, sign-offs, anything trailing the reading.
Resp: 8:48:11
